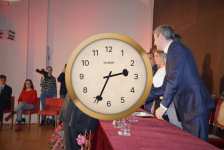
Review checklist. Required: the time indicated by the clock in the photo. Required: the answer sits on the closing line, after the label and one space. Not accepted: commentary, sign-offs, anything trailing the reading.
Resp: 2:34
